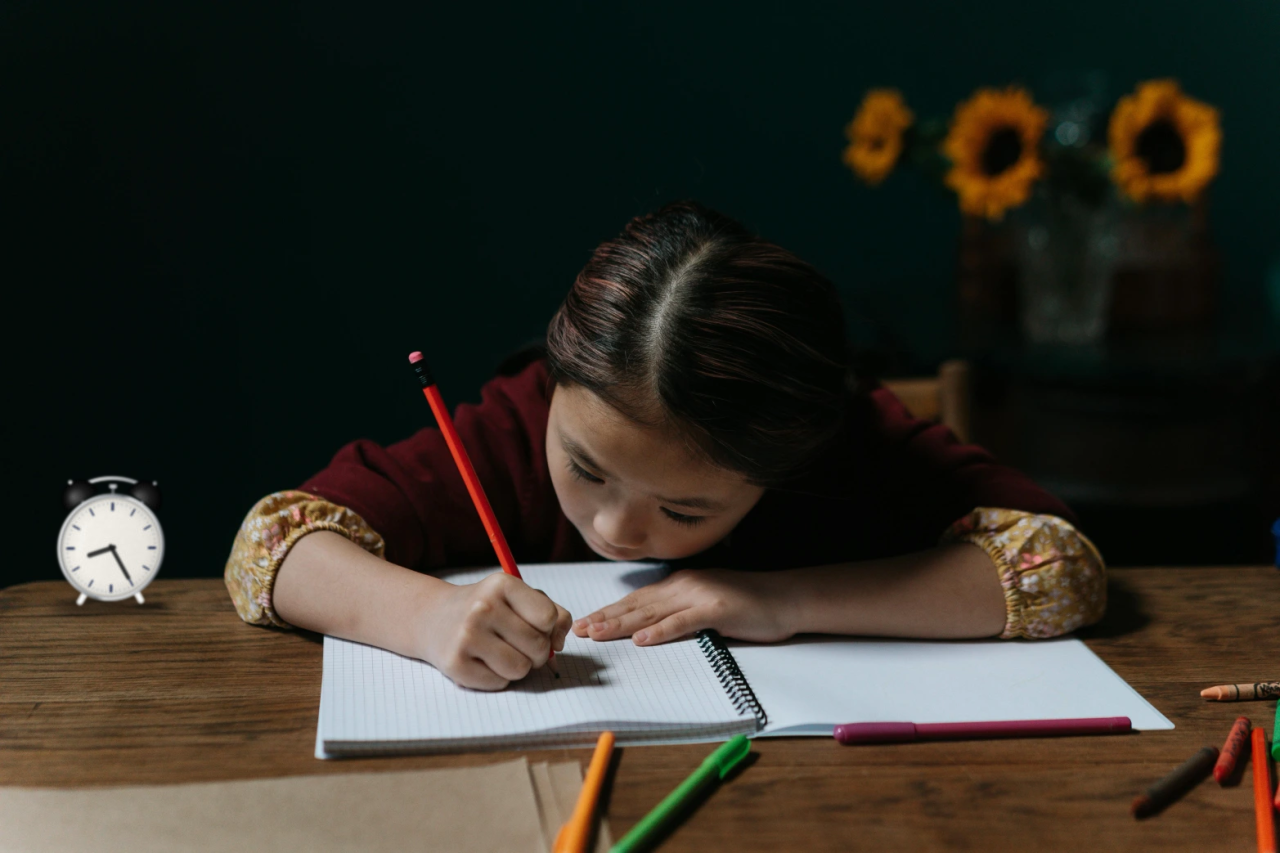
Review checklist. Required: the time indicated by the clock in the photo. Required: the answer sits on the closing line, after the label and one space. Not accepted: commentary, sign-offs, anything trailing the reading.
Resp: 8:25
